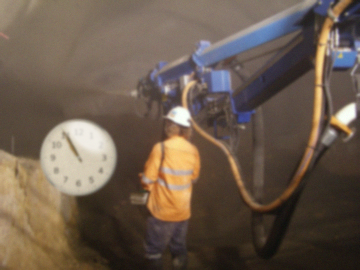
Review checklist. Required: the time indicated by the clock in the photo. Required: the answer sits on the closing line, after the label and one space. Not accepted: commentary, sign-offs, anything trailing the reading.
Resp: 10:55
